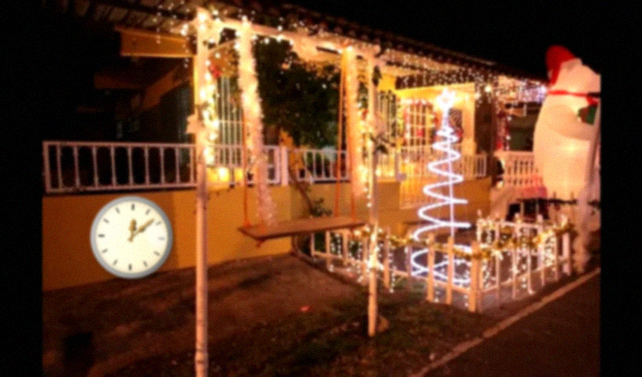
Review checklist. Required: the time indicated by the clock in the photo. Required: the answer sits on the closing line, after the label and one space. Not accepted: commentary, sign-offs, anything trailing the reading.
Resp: 12:08
